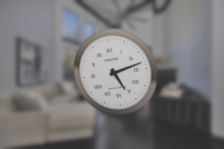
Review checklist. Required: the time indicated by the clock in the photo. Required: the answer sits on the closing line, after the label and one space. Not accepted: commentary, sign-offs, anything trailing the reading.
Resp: 5:13
